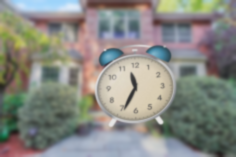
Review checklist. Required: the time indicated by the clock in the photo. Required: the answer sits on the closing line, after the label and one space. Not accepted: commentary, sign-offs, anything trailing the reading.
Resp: 11:34
